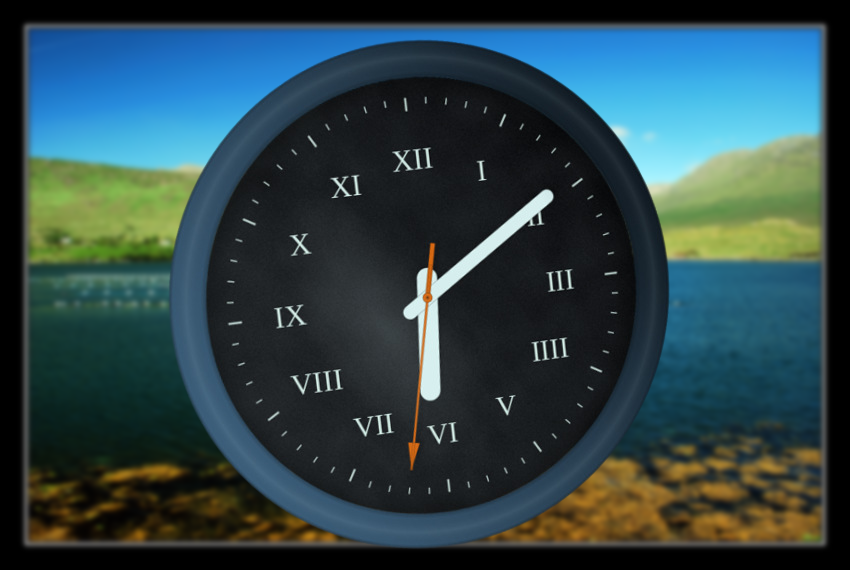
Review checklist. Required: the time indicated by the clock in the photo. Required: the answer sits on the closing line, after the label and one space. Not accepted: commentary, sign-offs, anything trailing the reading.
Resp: 6:09:32
